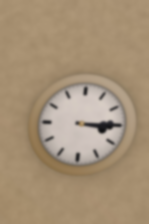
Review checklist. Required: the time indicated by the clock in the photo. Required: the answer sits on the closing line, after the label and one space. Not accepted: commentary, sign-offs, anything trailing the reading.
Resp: 3:15
